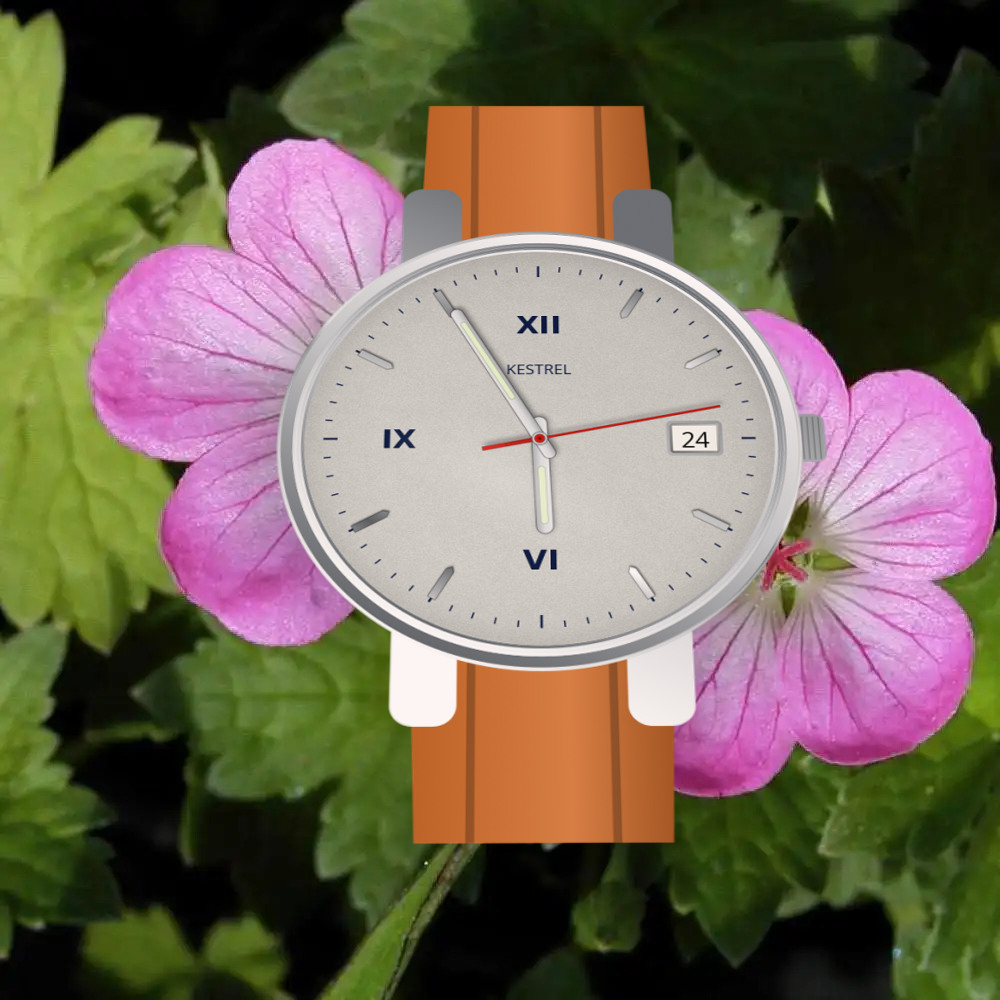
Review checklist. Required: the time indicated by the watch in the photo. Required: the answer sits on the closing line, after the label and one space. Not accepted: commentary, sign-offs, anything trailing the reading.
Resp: 5:55:13
